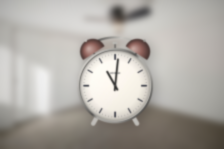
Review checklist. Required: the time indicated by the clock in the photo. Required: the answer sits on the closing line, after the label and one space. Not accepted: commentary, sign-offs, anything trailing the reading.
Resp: 11:01
